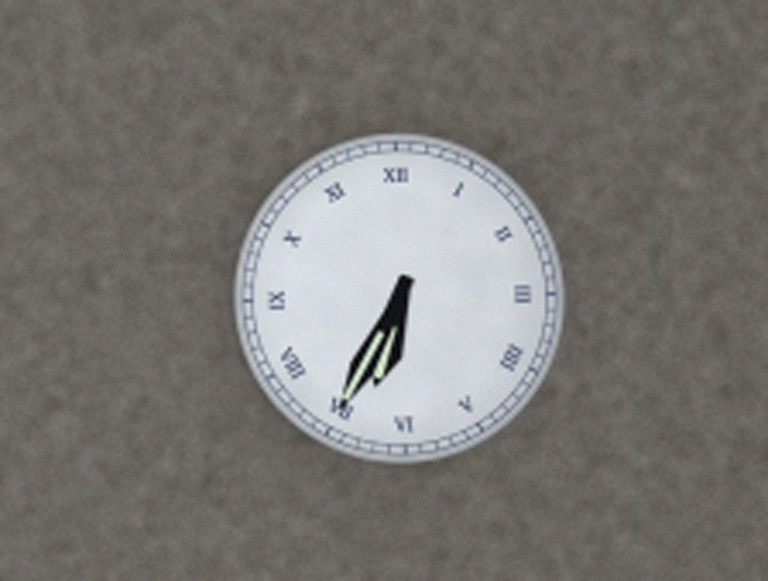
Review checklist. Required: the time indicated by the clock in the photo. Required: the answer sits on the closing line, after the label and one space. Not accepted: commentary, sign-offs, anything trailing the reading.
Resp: 6:35
